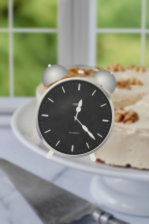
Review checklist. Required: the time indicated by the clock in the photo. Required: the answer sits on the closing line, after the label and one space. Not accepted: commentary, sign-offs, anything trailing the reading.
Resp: 12:22
